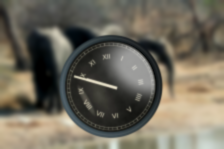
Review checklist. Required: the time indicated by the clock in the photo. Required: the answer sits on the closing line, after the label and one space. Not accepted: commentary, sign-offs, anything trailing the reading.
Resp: 9:49
